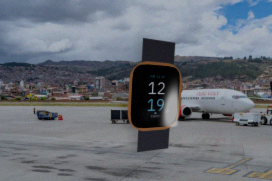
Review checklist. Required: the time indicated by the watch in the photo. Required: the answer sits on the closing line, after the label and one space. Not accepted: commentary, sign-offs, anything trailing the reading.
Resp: 12:19
